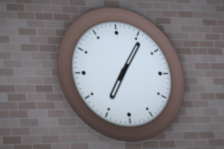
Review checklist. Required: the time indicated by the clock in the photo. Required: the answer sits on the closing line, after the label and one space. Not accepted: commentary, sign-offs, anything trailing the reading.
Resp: 7:06
